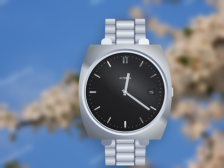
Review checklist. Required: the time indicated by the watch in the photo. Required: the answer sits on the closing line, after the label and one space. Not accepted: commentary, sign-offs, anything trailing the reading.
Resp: 12:21
